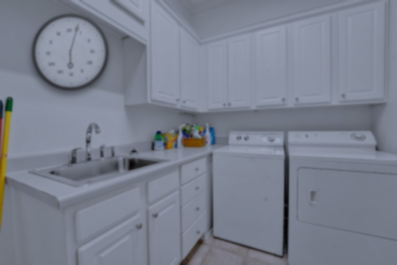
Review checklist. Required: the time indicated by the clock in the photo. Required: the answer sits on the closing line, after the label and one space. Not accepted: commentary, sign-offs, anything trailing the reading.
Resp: 6:03
